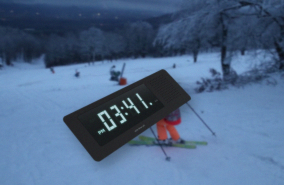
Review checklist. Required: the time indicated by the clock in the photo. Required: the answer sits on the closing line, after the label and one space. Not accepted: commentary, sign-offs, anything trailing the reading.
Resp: 3:41
